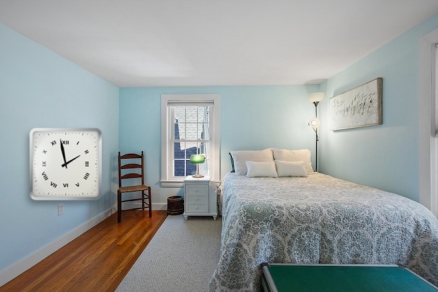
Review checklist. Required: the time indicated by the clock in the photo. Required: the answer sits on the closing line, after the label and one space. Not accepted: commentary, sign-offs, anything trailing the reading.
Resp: 1:58
